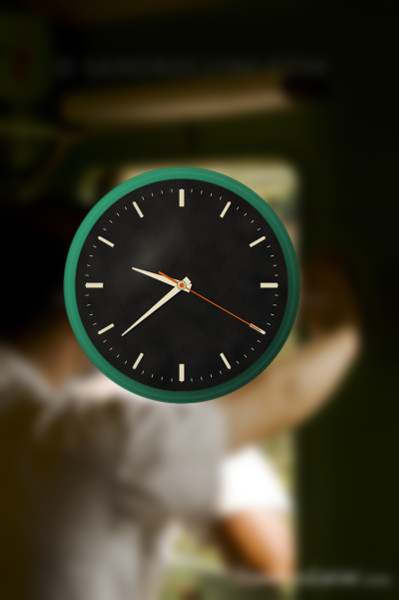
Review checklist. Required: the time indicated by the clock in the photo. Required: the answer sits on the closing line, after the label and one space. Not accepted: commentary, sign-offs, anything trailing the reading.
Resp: 9:38:20
